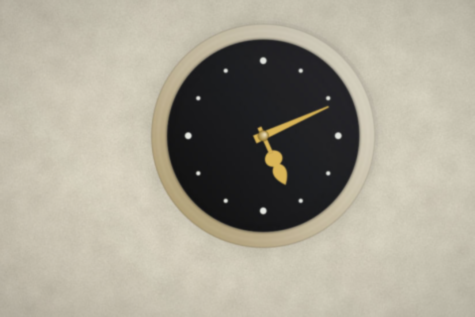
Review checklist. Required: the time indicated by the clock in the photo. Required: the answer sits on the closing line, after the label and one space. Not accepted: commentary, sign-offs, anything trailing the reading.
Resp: 5:11
